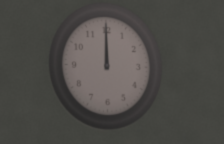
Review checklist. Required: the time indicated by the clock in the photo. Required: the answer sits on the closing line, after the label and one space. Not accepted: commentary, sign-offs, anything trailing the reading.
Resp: 12:00
